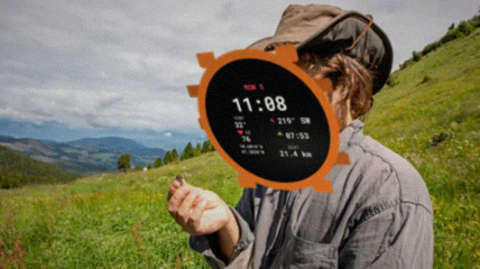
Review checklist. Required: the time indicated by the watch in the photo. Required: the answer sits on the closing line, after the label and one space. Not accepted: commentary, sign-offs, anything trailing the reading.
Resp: 11:08
